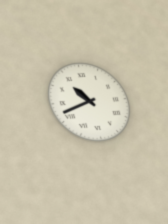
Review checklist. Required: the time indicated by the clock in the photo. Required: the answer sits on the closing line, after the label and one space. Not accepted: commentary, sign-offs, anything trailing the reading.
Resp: 10:42
